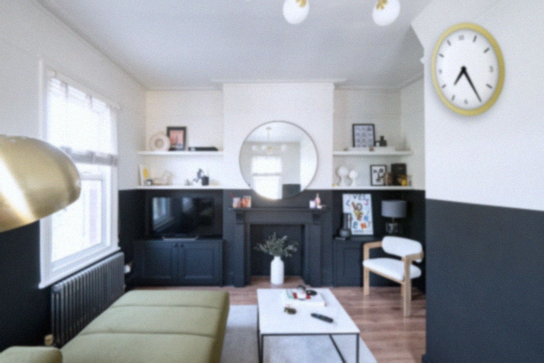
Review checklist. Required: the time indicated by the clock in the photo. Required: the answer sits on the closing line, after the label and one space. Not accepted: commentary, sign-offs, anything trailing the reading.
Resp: 7:25
